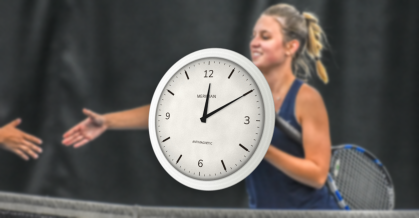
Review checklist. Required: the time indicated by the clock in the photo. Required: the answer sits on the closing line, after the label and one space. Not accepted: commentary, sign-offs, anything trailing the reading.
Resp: 12:10
